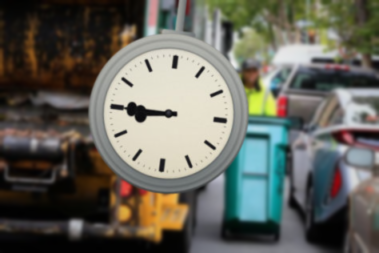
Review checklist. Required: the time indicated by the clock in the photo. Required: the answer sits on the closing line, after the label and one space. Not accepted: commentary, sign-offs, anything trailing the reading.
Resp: 8:45
